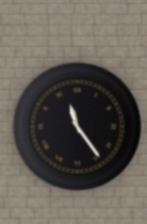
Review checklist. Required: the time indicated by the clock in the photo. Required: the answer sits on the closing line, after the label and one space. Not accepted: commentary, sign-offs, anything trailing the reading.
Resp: 11:24
